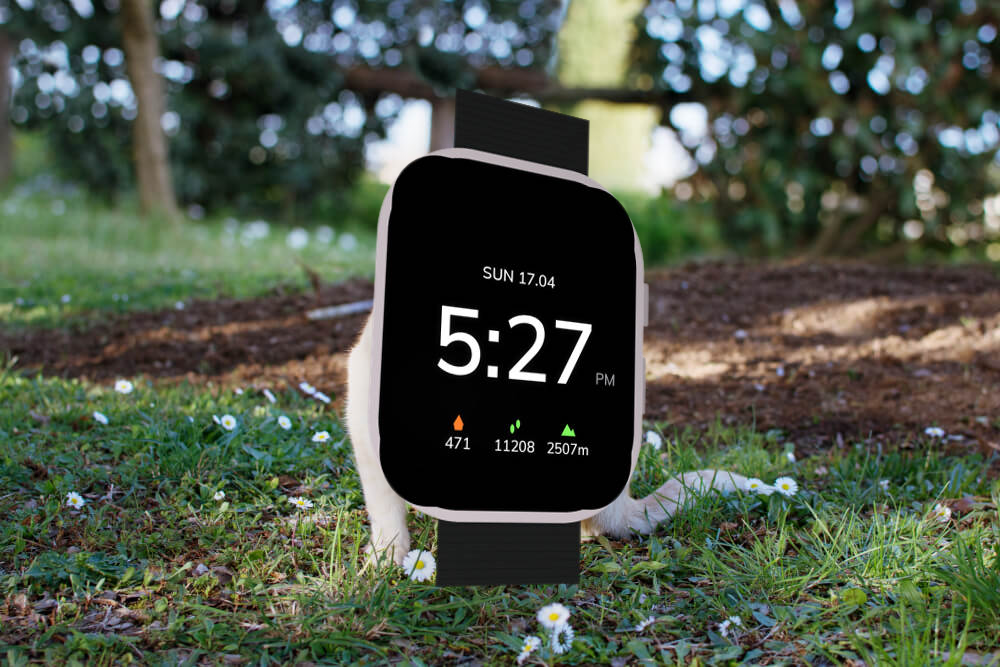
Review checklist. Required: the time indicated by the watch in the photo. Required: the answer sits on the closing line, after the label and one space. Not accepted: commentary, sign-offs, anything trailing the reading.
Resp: 5:27
